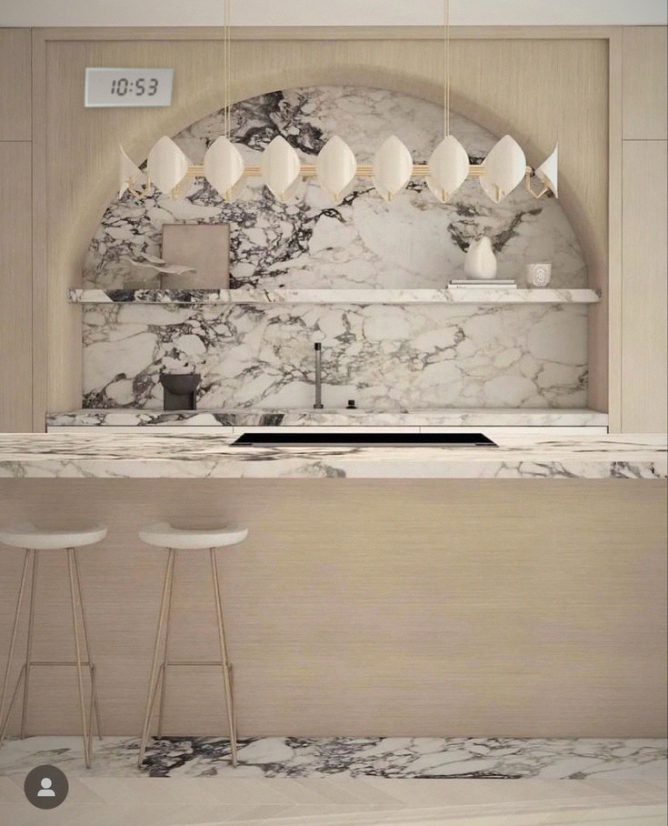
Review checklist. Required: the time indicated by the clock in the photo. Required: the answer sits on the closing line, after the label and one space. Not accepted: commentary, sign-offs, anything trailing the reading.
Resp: 10:53
